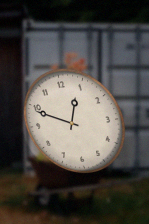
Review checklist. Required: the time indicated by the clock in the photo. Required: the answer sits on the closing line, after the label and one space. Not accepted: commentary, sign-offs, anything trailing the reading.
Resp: 12:49
